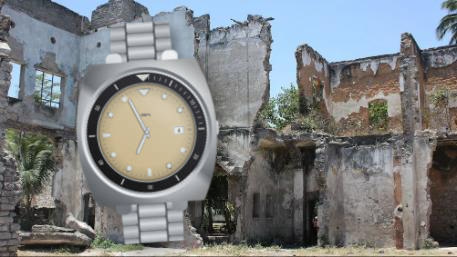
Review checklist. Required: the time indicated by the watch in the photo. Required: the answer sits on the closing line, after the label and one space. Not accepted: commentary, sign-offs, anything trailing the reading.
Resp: 6:56
